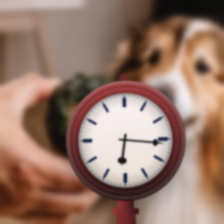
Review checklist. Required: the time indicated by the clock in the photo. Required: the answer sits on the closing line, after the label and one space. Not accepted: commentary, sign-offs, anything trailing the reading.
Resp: 6:16
